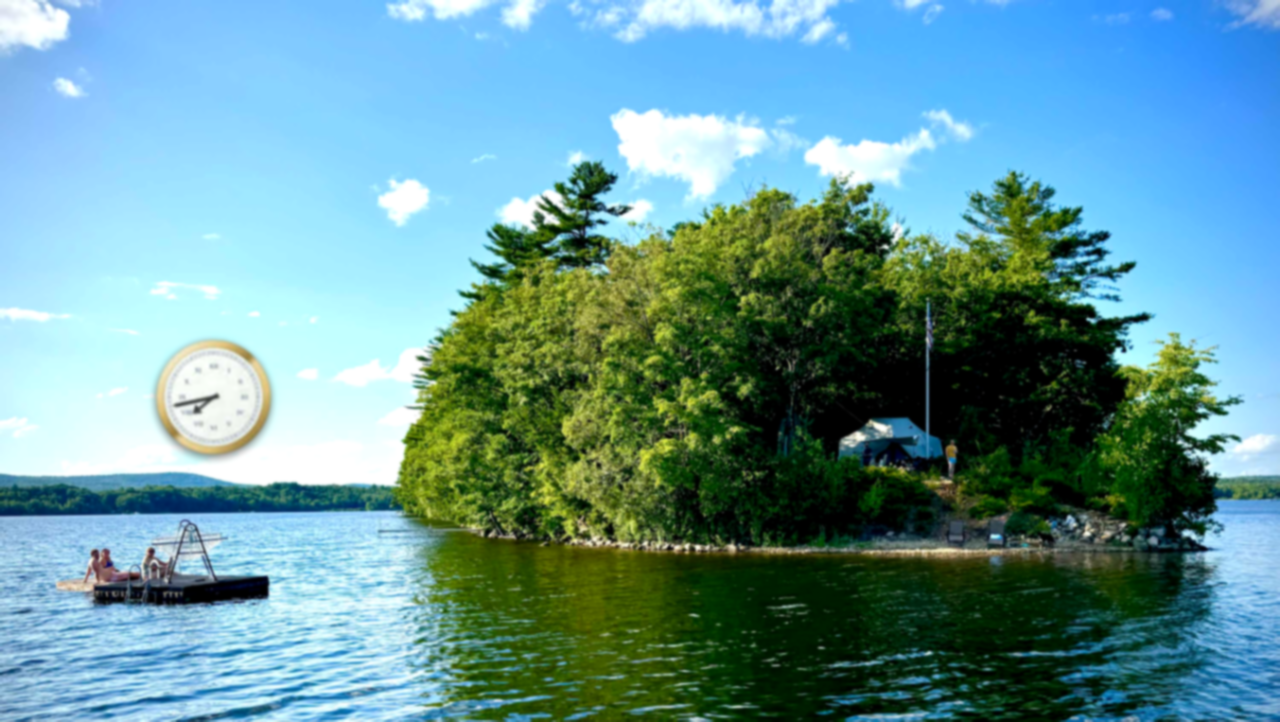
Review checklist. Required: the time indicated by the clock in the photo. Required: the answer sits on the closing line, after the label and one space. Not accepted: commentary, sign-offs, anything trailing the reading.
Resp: 7:43
